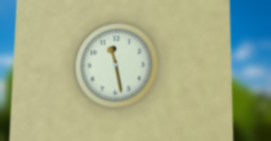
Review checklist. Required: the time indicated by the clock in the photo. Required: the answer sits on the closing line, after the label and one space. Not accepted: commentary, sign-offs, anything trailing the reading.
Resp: 11:28
